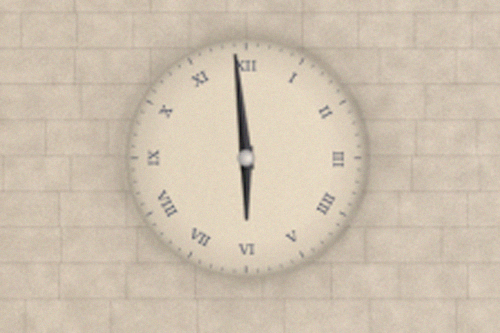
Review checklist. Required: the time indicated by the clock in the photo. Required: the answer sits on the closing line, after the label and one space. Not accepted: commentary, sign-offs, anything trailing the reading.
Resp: 5:59
